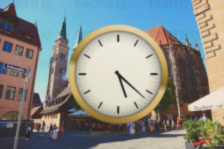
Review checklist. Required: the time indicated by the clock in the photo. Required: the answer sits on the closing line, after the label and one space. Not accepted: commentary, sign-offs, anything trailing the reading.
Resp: 5:22
